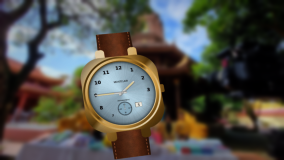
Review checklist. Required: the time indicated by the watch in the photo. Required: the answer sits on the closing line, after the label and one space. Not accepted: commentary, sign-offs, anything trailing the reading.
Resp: 1:45
